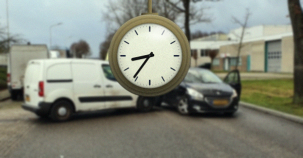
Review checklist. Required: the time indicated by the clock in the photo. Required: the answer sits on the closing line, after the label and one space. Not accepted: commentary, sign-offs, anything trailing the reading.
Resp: 8:36
